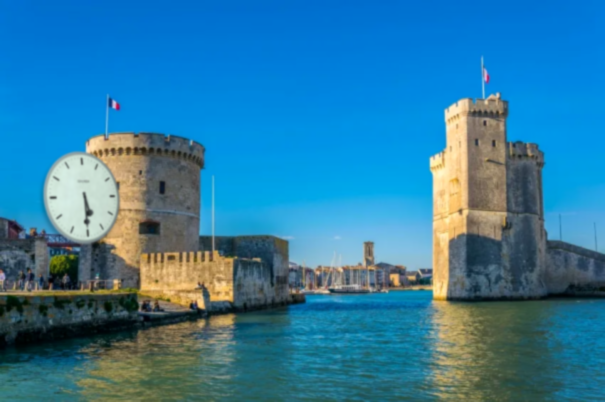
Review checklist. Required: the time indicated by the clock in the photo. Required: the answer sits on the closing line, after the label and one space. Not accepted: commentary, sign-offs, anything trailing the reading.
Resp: 5:30
